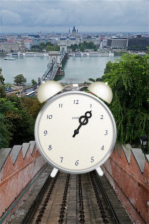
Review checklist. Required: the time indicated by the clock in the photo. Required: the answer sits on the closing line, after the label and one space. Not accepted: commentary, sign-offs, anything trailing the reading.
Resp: 1:06
